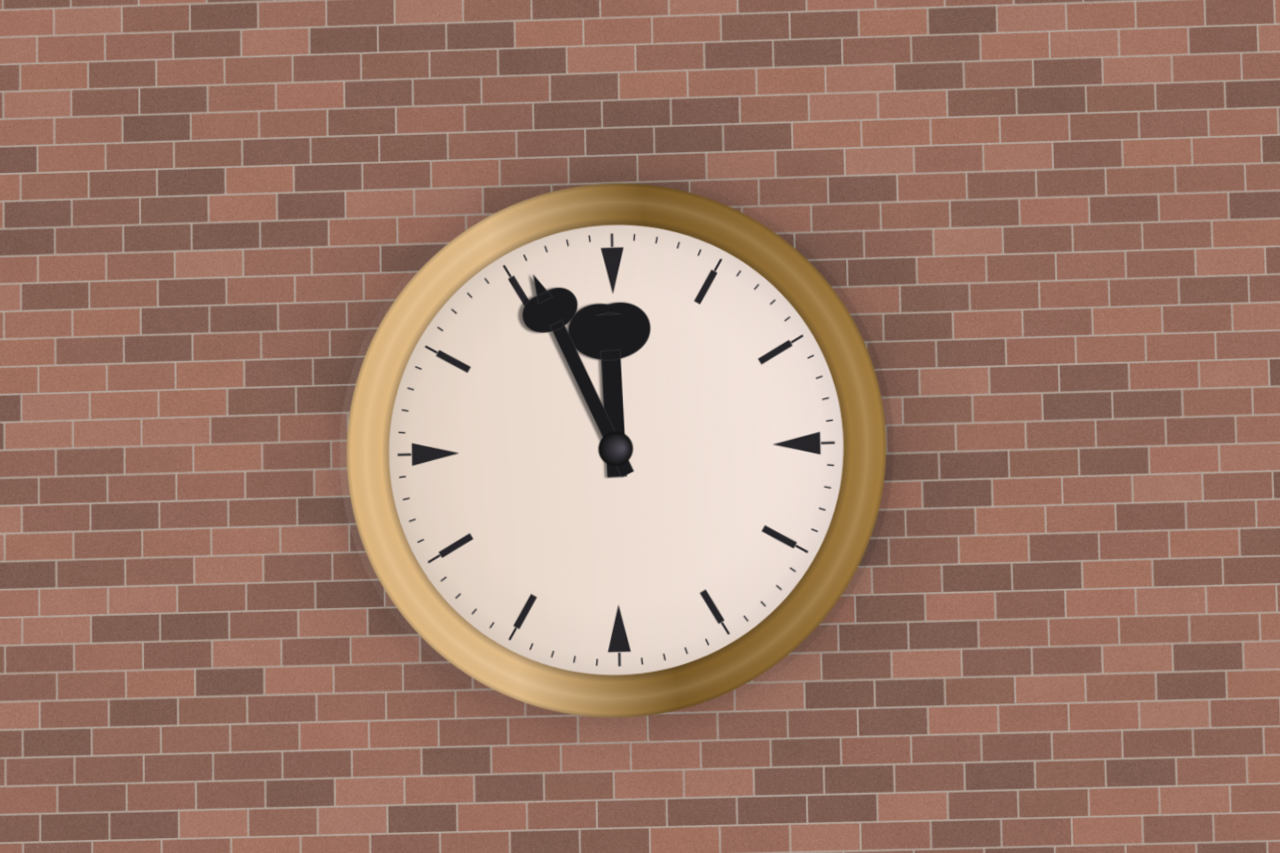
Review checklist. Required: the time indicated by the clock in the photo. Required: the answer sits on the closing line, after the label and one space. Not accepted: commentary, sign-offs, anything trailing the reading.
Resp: 11:56
